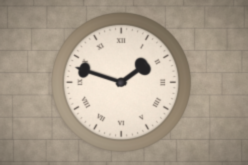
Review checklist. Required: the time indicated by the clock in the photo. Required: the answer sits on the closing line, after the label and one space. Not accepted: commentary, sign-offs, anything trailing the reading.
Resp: 1:48
